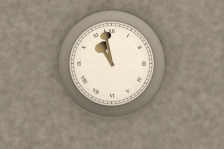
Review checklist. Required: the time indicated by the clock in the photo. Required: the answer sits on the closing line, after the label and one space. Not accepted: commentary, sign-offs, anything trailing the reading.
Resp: 10:58
